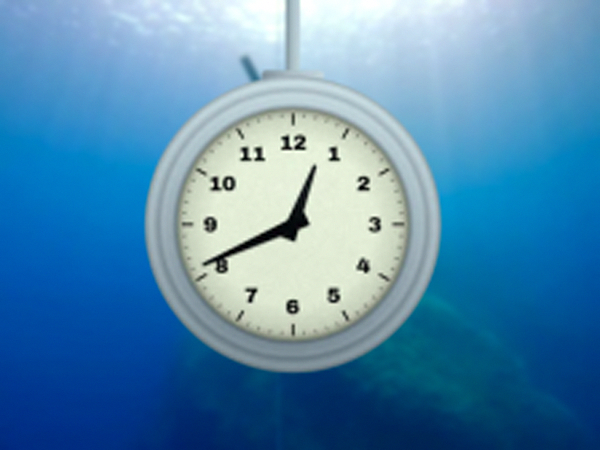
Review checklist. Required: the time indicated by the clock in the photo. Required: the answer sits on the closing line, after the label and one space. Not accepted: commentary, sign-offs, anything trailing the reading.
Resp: 12:41
